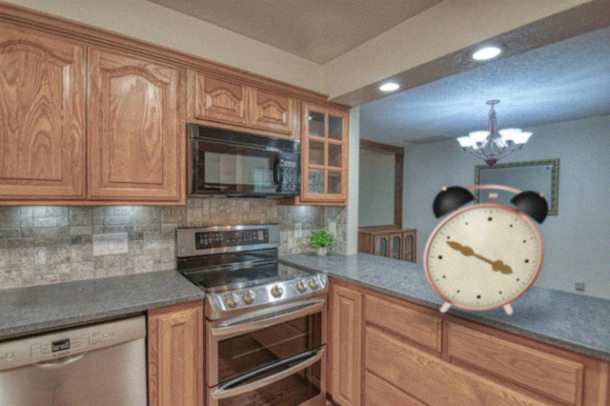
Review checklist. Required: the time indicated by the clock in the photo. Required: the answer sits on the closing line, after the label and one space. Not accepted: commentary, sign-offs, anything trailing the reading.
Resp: 3:49
